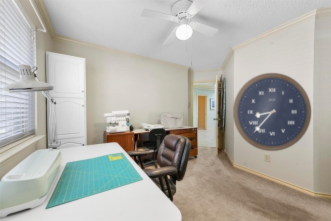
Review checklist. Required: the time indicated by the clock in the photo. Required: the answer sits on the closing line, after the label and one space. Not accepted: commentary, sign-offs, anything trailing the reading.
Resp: 8:37
